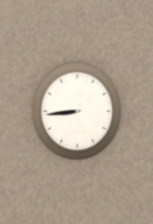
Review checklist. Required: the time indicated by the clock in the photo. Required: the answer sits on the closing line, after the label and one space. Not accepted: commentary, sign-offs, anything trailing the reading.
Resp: 8:44
